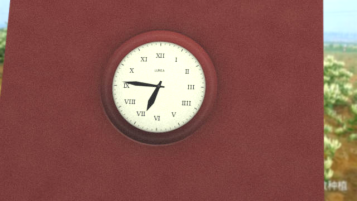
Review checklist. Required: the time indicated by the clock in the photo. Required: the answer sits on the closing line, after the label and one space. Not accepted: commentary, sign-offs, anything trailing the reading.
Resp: 6:46
